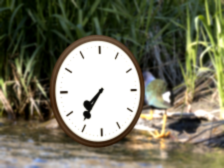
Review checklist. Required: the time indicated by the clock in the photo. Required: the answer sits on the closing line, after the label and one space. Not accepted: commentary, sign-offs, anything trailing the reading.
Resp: 7:36
